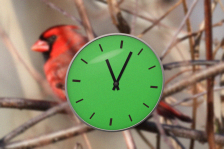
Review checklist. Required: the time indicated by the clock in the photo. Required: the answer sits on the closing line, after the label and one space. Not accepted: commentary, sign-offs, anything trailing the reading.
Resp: 11:03
